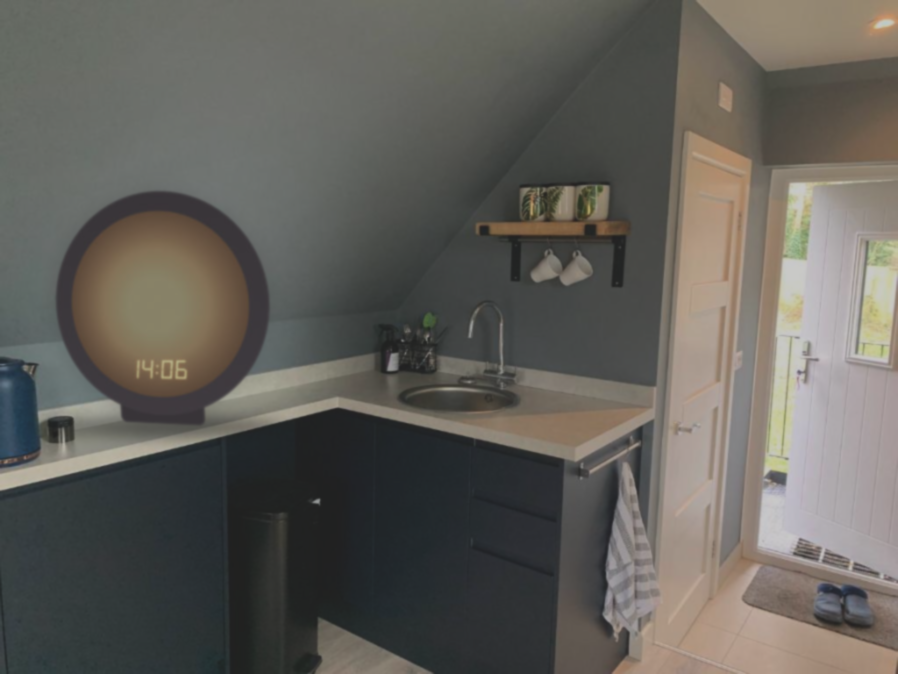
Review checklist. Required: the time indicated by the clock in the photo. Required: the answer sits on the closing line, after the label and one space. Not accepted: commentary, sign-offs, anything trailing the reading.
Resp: 14:06
